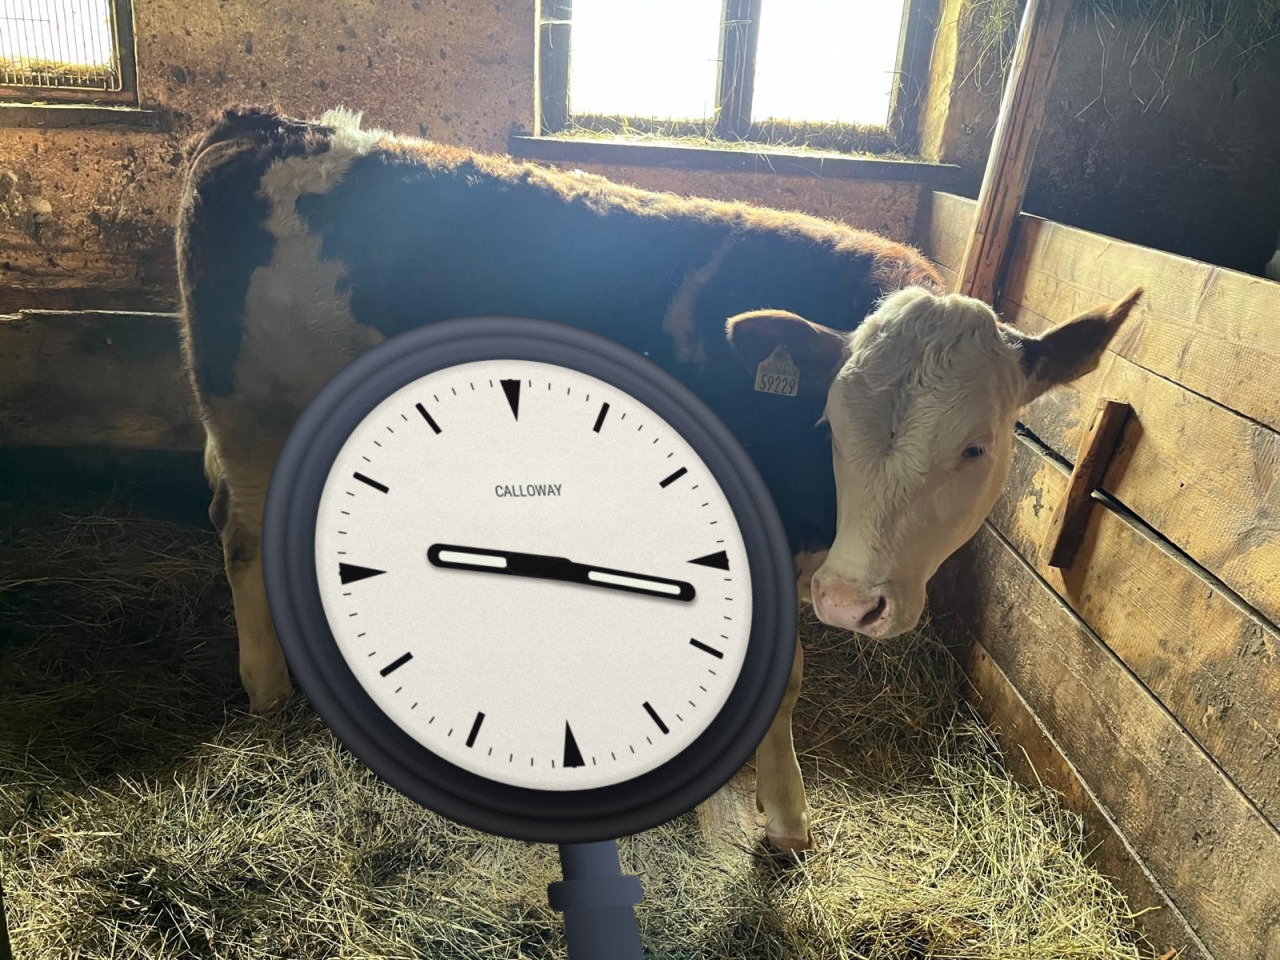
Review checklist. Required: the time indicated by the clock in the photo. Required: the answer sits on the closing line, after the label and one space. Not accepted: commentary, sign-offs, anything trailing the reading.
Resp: 9:17
